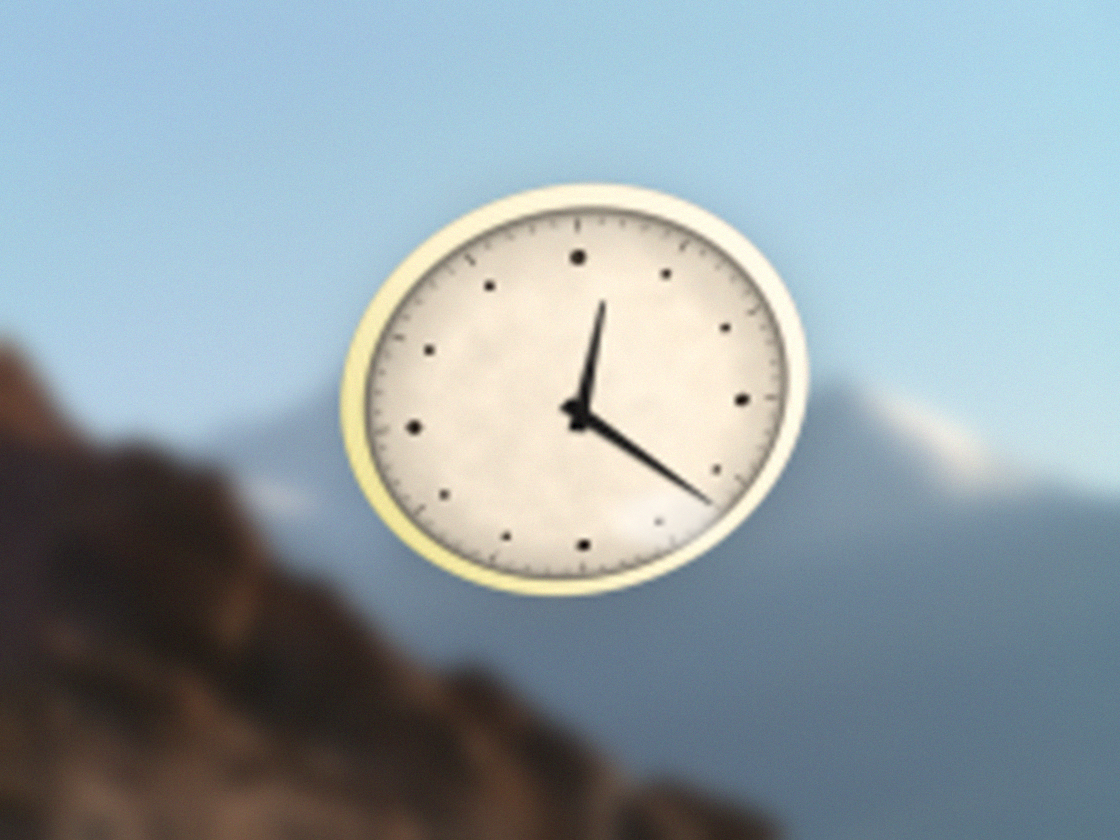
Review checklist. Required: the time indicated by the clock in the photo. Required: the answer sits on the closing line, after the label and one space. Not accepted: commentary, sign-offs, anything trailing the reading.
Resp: 12:22
